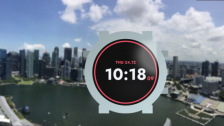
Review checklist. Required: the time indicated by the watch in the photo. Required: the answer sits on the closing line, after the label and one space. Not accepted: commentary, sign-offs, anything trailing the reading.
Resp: 10:18
